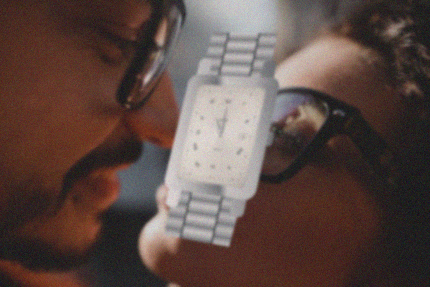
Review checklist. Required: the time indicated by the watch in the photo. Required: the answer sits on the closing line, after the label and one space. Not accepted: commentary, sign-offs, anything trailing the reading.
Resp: 11:00
